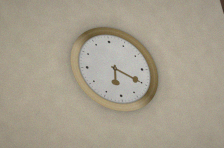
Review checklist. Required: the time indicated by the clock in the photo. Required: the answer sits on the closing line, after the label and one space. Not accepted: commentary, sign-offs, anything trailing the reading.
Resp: 6:20
